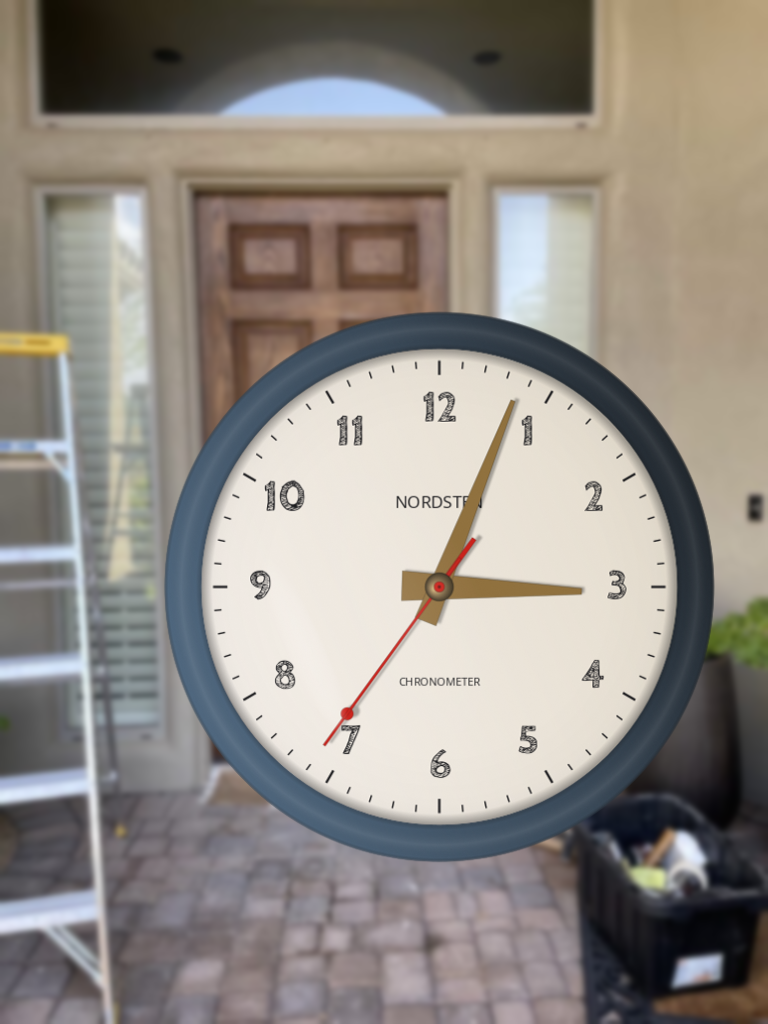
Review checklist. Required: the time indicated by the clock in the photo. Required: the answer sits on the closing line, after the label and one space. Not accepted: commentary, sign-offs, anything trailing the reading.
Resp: 3:03:36
